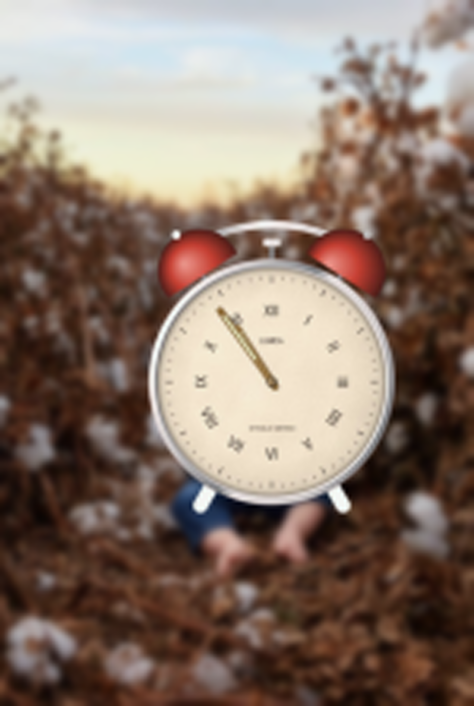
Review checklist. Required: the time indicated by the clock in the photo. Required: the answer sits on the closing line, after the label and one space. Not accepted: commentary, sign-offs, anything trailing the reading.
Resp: 10:54
